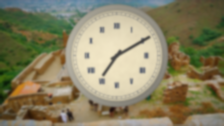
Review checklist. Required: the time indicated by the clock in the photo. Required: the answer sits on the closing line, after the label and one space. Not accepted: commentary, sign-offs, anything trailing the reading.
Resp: 7:10
